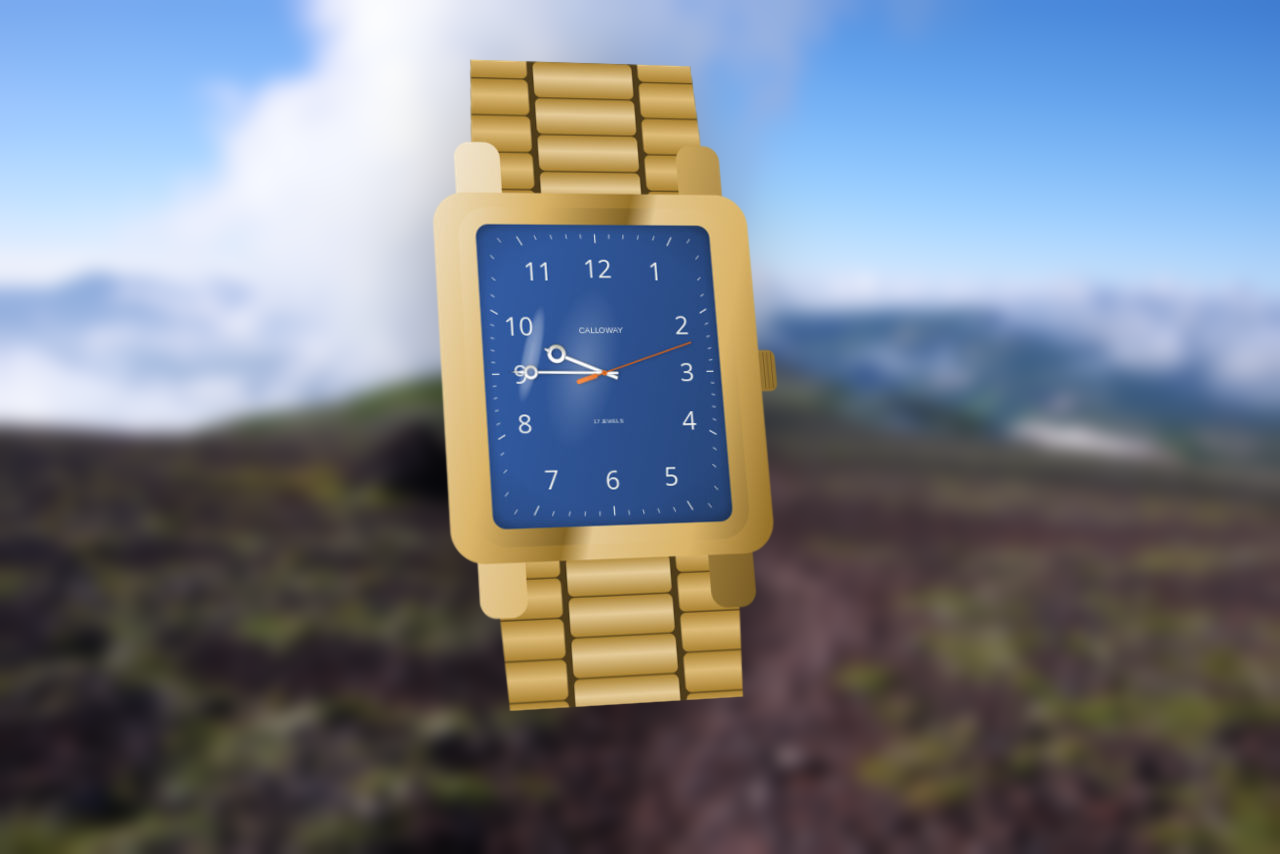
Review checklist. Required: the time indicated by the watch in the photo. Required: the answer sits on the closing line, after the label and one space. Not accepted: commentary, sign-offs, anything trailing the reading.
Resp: 9:45:12
